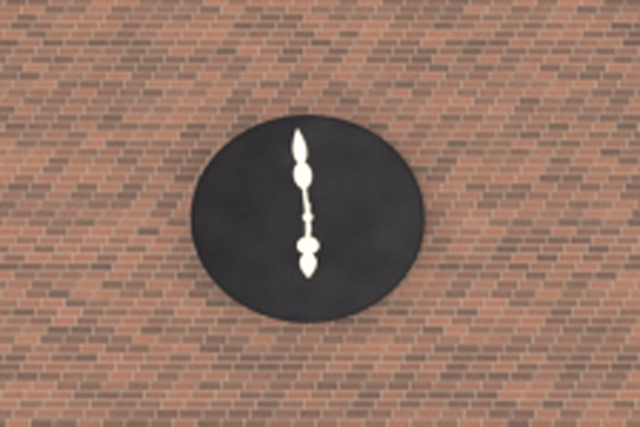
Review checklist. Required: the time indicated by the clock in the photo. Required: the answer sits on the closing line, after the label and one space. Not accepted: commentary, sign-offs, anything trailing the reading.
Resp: 5:59
